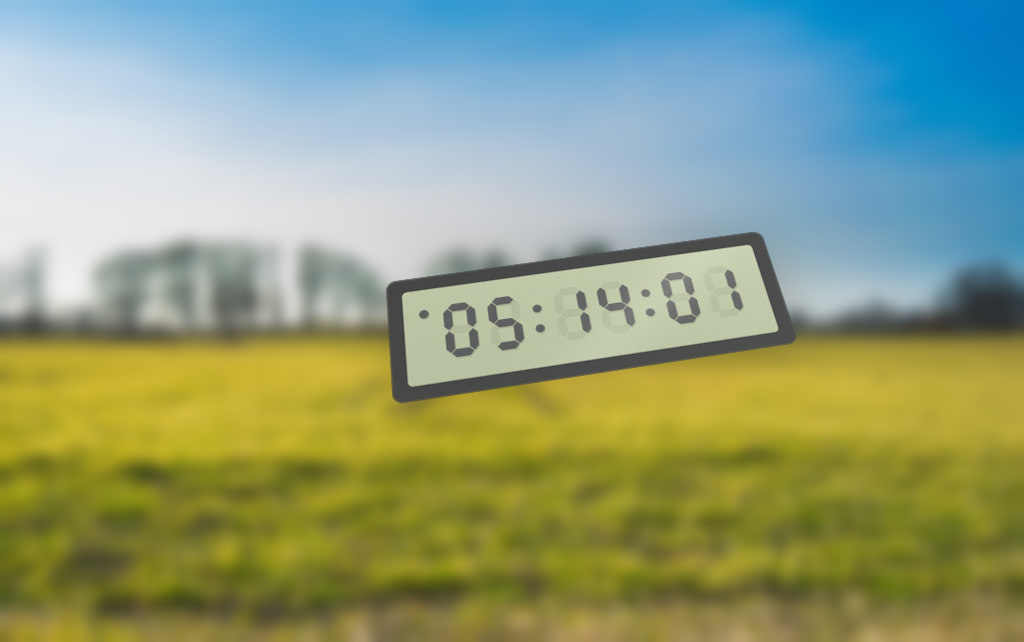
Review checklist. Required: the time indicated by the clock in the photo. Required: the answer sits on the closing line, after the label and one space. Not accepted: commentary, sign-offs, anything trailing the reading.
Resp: 5:14:01
